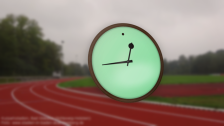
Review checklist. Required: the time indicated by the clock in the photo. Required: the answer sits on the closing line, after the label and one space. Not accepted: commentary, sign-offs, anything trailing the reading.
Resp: 12:45
